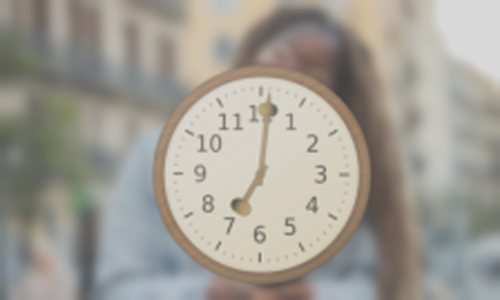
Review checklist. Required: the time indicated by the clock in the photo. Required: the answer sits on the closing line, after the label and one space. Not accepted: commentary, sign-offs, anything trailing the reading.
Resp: 7:01
